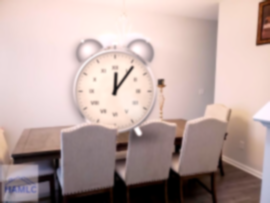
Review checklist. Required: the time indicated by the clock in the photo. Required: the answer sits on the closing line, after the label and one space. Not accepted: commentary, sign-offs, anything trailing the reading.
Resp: 12:06
